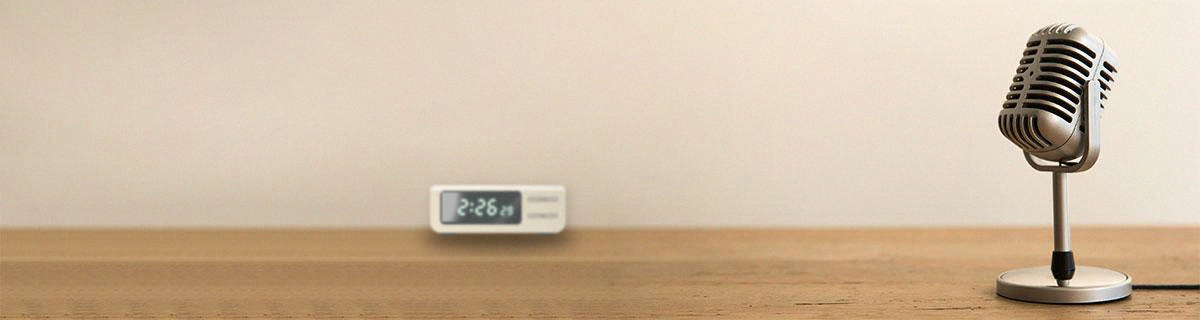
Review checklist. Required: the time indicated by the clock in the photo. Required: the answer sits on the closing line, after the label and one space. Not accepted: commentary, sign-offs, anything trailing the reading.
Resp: 2:26
